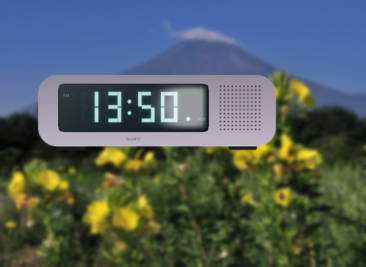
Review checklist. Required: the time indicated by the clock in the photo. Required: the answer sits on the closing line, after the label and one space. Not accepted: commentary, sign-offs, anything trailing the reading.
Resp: 13:50
